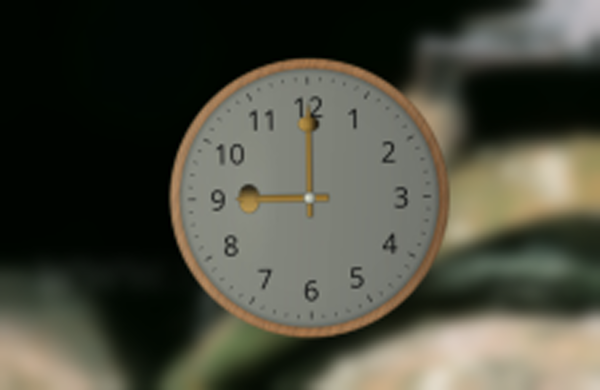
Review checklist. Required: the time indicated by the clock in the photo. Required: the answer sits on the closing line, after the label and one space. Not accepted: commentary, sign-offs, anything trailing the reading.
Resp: 9:00
